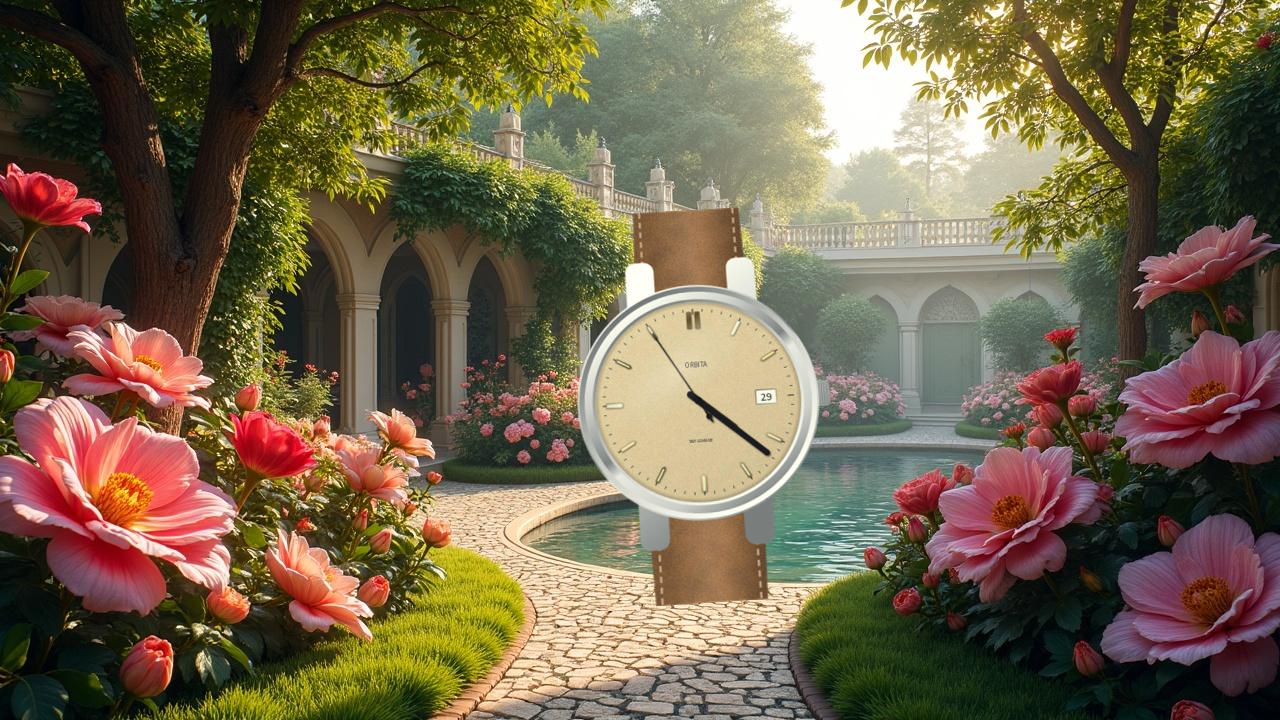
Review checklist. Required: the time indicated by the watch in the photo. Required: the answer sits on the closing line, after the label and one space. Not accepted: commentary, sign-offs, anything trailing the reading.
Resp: 4:21:55
